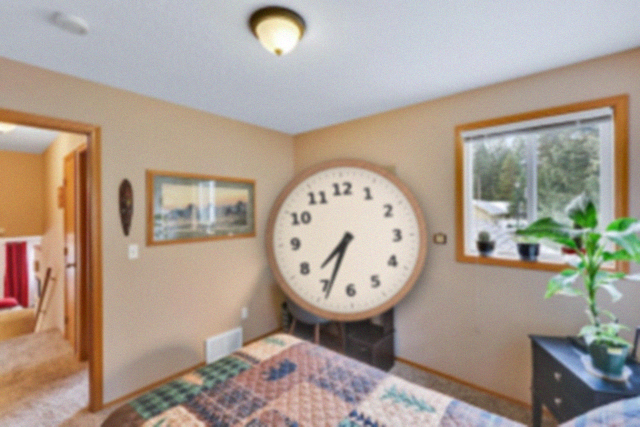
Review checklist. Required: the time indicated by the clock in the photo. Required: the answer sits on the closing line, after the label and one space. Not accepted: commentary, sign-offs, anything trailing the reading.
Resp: 7:34
